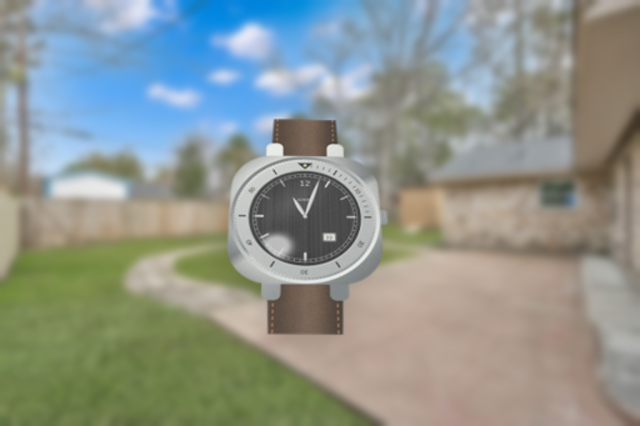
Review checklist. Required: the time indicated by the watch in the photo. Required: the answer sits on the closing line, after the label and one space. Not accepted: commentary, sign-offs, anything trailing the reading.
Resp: 11:03
